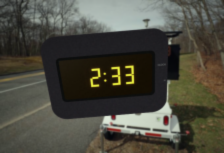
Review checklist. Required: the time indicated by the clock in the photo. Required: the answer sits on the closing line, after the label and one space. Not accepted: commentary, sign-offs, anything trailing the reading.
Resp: 2:33
